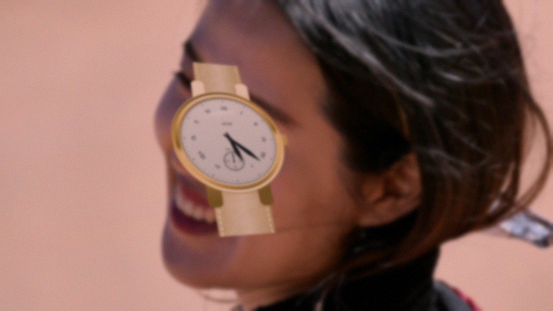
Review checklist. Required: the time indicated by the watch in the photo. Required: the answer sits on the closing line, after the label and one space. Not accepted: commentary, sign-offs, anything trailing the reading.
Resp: 5:22
